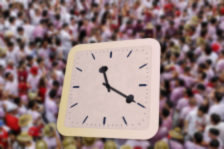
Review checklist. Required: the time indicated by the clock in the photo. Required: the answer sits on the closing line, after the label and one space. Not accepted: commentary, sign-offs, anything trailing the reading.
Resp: 11:20
